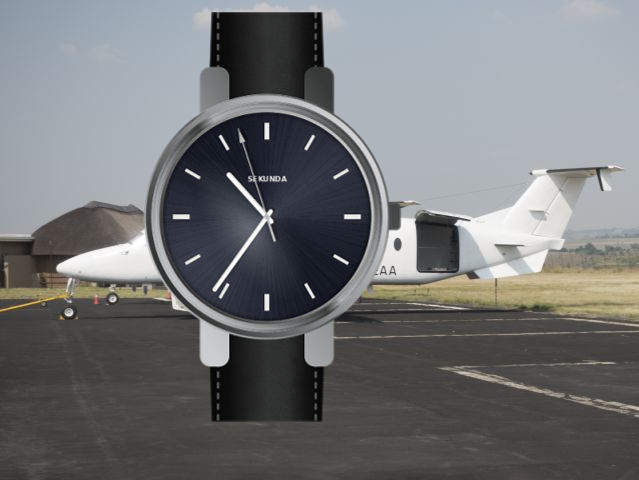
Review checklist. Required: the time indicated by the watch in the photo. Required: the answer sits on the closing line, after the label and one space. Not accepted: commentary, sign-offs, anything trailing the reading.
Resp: 10:35:57
